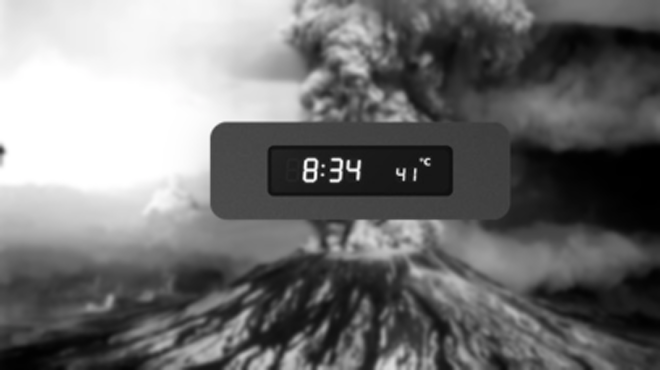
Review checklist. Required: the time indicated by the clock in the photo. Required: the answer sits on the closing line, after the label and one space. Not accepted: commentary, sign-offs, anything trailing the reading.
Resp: 8:34
